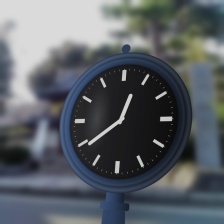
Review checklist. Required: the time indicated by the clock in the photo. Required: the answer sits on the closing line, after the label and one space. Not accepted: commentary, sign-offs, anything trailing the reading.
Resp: 12:39
